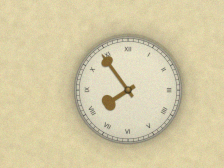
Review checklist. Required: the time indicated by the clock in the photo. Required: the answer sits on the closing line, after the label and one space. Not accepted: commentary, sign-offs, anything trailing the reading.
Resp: 7:54
